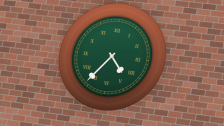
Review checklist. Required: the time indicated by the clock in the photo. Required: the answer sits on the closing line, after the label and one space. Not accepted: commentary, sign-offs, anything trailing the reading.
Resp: 4:36
